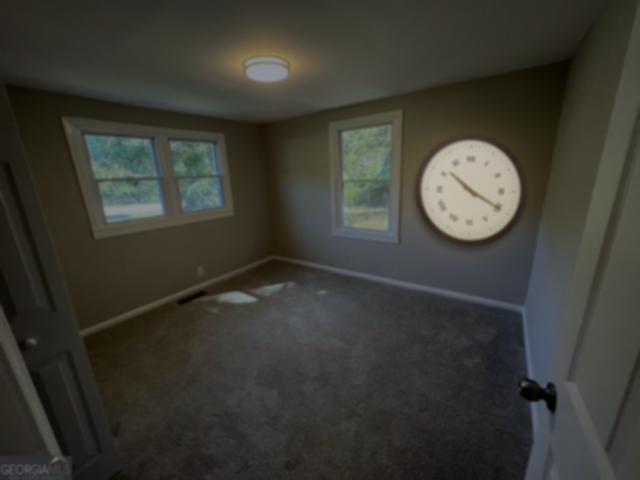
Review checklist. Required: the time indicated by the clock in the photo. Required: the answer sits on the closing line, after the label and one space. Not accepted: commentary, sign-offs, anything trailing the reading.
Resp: 10:20
